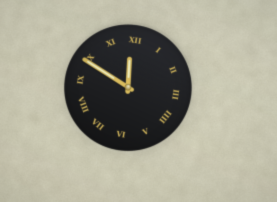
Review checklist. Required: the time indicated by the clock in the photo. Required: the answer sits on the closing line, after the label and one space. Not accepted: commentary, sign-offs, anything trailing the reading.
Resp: 11:49
